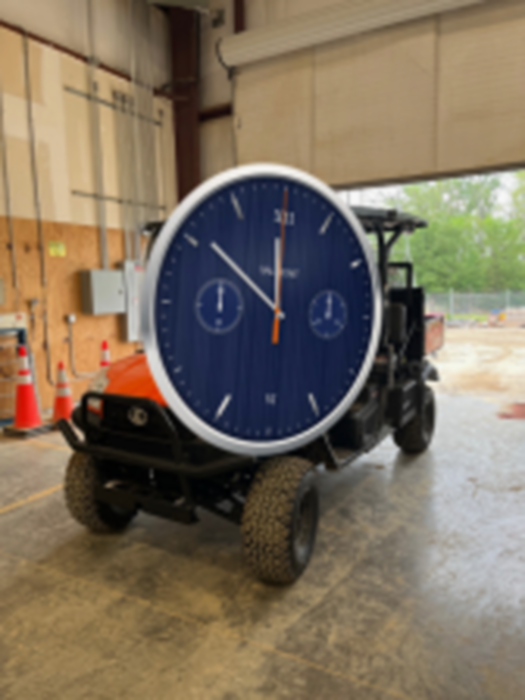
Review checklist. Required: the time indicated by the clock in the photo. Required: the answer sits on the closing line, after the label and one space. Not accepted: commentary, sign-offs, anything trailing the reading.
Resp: 11:51
